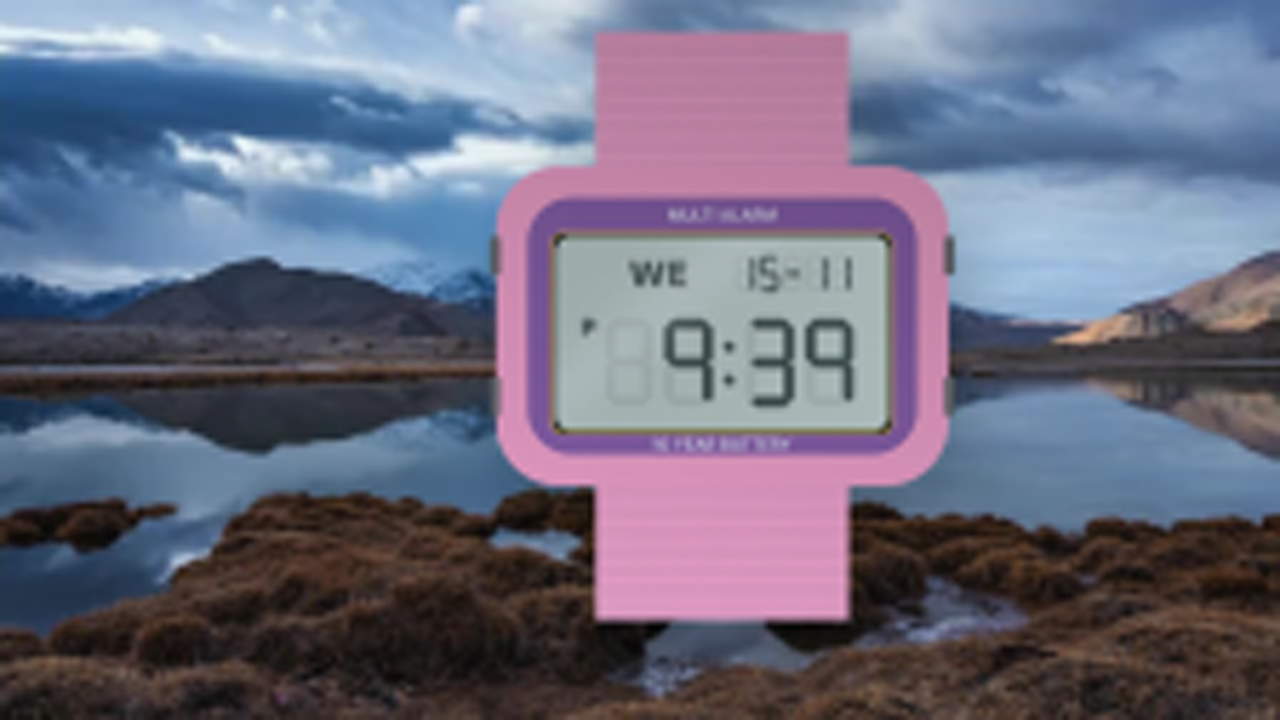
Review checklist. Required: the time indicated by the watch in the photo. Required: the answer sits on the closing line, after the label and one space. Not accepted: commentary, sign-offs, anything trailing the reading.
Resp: 9:39
